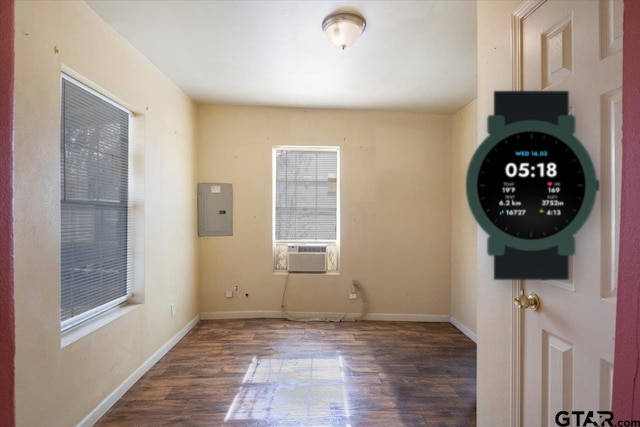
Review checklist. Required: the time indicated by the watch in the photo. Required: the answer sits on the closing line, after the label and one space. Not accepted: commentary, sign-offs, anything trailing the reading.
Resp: 5:18
